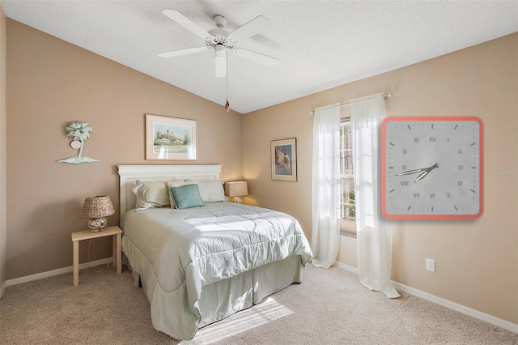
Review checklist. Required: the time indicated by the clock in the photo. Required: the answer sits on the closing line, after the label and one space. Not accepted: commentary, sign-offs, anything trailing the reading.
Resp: 7:43
